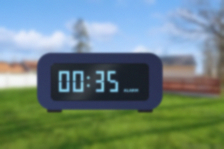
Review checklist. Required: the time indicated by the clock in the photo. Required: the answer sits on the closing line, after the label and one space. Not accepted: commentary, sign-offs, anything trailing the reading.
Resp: 0:35
